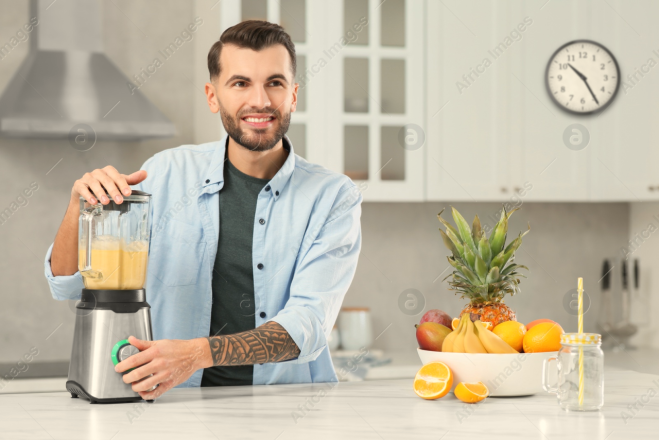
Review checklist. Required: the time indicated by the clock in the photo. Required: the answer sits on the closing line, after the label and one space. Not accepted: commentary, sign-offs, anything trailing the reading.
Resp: 10:25
